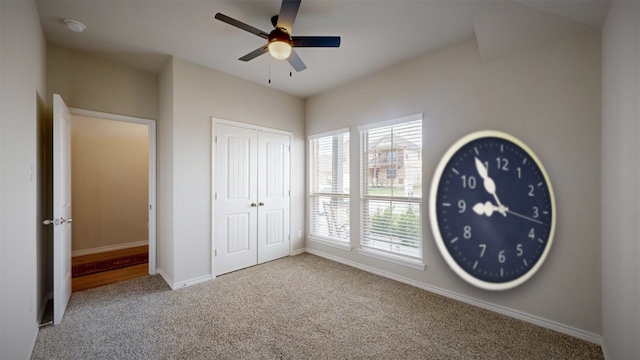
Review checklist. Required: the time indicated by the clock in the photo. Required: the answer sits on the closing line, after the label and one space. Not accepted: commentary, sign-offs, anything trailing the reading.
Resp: 8:54:17
